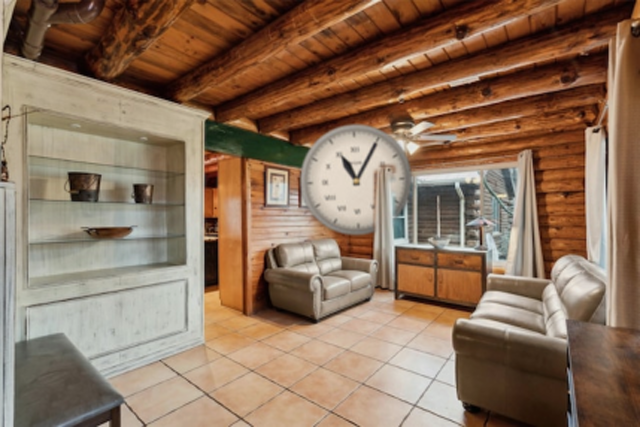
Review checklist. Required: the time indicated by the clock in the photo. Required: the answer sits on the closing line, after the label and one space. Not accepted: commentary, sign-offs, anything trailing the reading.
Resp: 11:05
